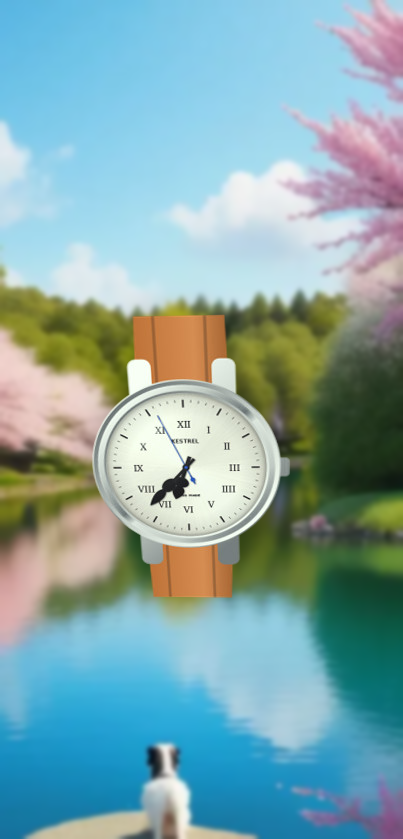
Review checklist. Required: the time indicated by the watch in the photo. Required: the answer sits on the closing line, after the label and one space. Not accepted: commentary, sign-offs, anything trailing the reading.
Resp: 6:36:56
